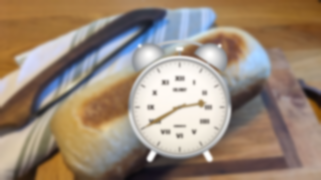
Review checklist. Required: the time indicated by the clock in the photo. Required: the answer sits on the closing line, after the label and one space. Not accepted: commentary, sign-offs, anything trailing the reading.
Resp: 2:40
